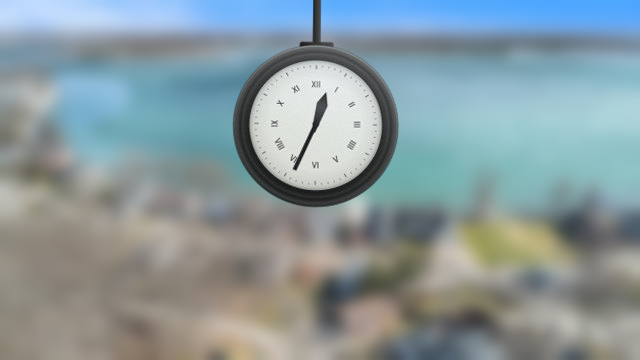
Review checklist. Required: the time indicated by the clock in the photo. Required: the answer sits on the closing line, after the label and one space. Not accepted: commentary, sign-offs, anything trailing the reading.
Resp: 12:34
